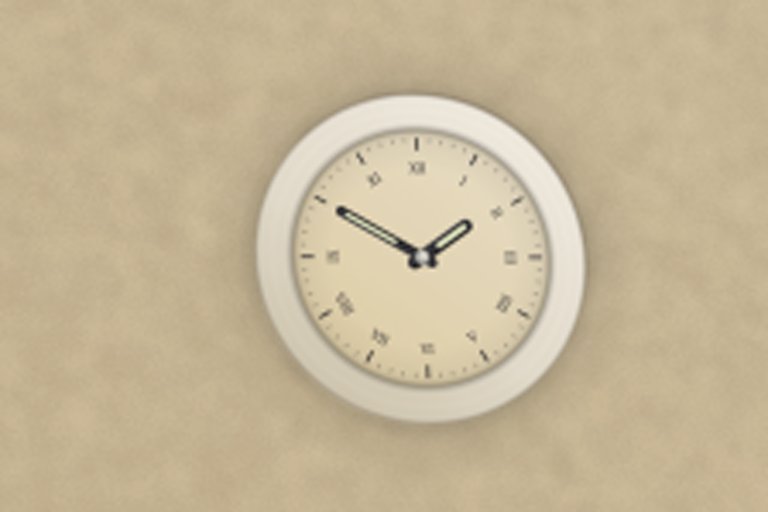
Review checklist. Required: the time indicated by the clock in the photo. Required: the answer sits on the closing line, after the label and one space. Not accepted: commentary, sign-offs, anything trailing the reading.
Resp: 1:50
